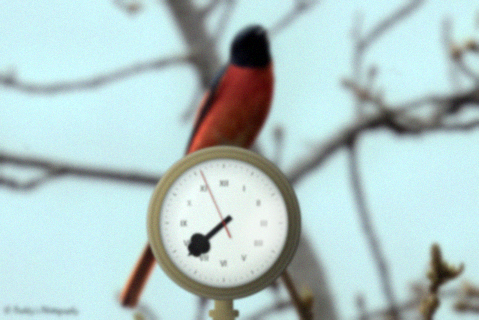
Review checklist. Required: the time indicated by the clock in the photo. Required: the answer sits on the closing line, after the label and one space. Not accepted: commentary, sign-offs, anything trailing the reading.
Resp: 7:37:56
